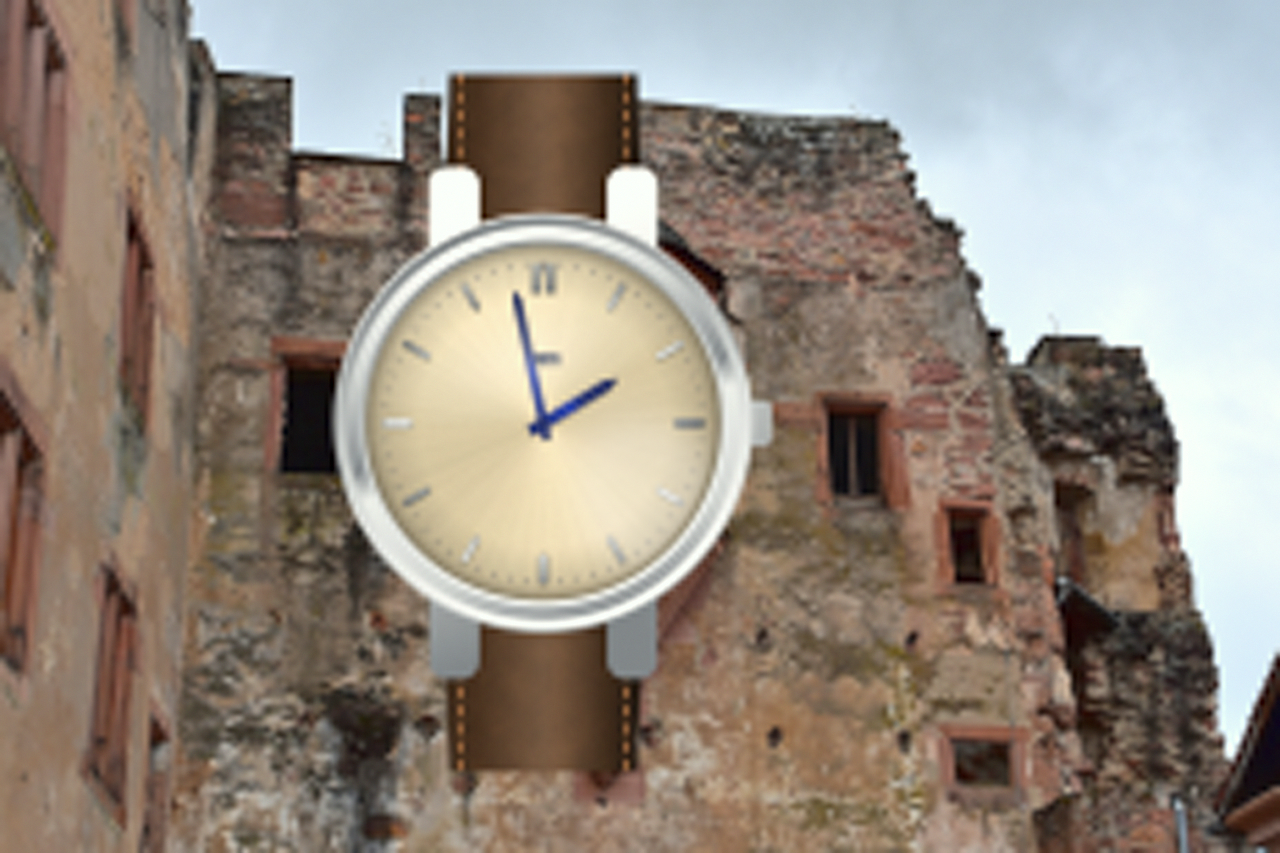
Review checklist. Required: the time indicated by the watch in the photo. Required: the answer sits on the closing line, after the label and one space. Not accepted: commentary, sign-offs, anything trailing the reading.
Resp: 1:58
